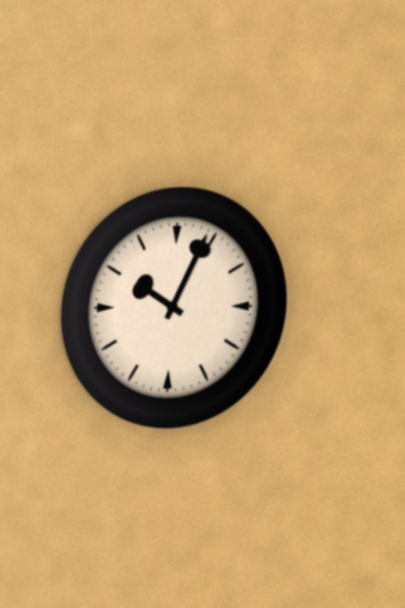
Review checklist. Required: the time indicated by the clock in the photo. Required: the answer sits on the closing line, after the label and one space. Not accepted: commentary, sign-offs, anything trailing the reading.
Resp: 10:04
